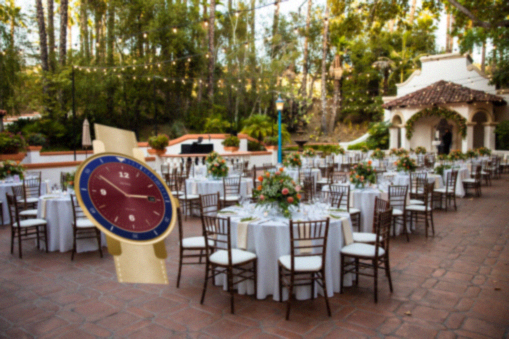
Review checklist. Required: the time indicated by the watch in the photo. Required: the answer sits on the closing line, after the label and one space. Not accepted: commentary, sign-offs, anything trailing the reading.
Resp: 2:51
